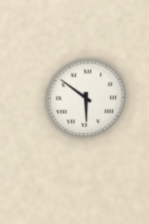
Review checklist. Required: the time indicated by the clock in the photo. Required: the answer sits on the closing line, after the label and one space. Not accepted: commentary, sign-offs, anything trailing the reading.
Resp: 5:51
